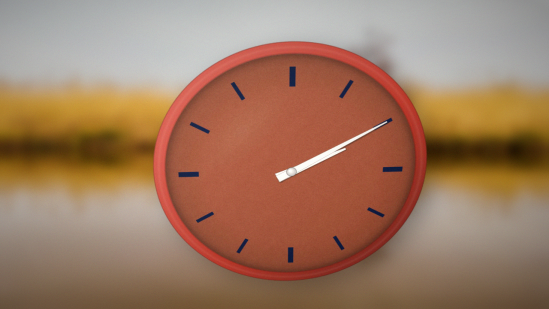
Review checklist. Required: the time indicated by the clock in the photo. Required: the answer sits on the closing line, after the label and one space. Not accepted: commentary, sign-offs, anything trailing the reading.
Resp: 2:10
